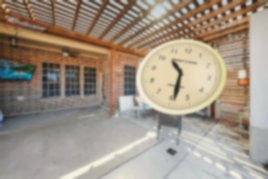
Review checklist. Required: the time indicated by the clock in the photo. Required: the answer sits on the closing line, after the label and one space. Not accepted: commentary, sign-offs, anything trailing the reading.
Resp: 10:29
